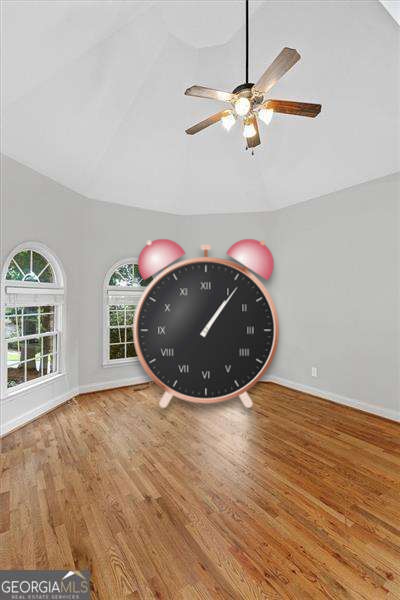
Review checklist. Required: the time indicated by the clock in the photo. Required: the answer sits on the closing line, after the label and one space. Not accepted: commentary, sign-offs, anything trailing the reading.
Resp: 1:06
